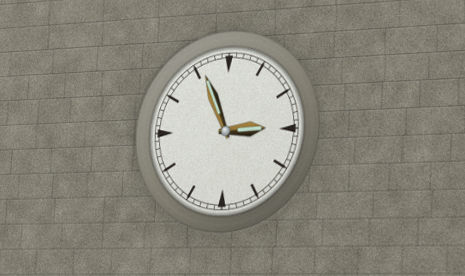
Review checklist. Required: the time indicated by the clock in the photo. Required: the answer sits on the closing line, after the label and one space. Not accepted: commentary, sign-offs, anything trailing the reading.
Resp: 2:56
